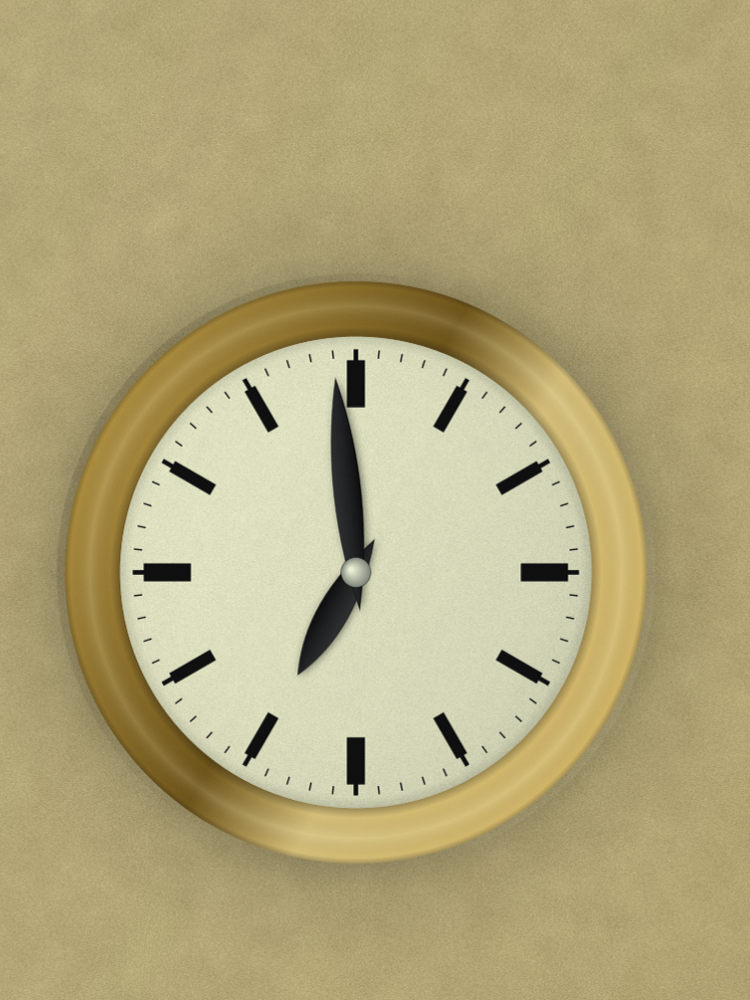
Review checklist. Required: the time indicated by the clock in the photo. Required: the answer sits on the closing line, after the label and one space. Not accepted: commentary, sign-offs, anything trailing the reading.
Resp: 6:59
